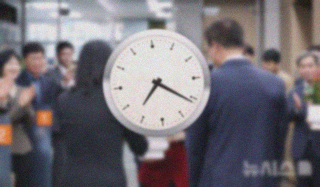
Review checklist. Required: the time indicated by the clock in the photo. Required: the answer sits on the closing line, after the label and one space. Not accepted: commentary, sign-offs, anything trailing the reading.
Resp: 7:21
